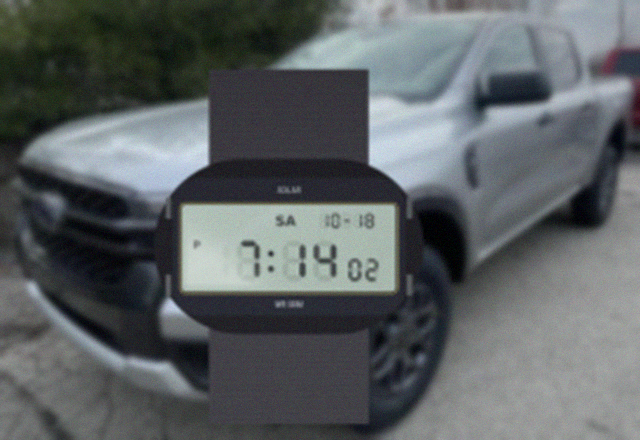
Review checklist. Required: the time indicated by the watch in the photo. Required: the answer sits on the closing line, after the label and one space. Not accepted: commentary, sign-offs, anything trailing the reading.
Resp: 7:14:02
